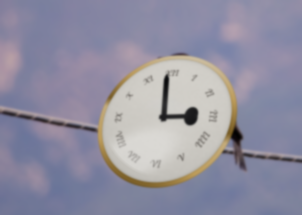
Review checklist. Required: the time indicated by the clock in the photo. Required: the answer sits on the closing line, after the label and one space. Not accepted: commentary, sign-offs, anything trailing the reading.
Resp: 2:59
